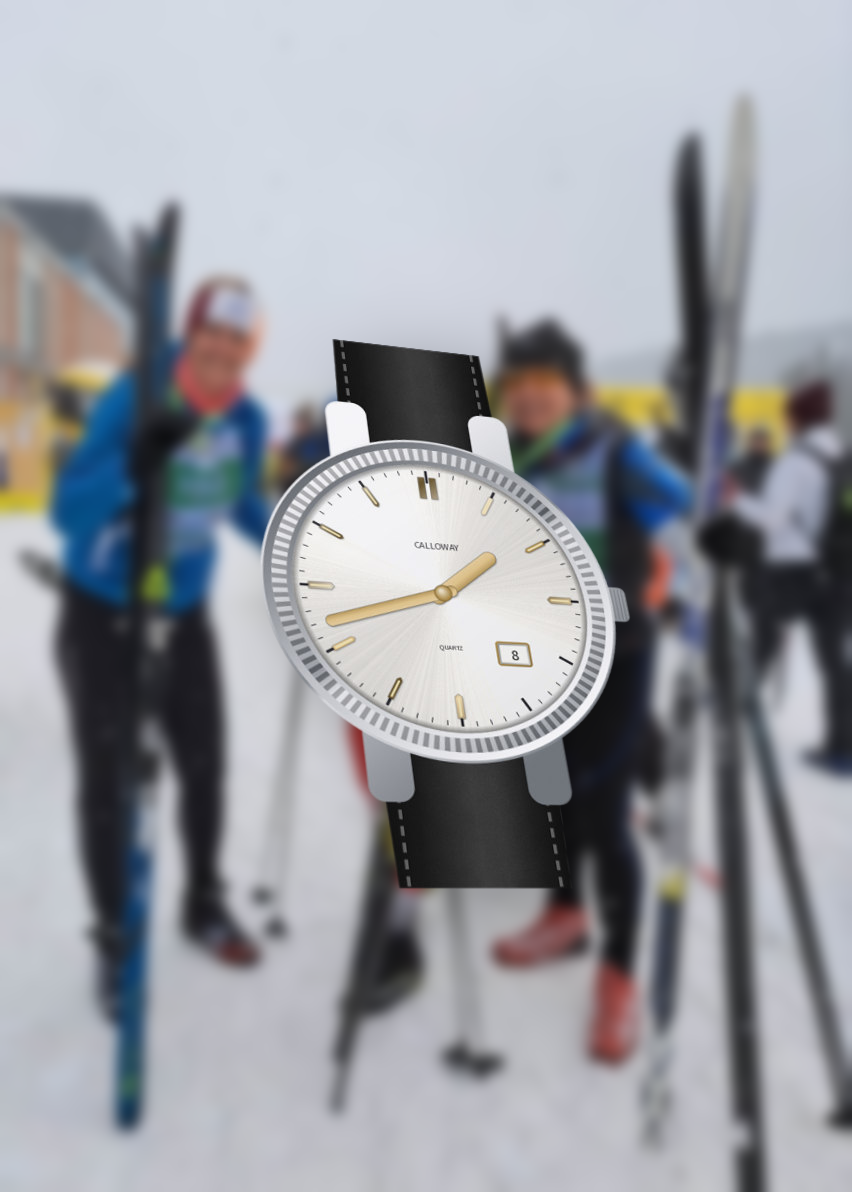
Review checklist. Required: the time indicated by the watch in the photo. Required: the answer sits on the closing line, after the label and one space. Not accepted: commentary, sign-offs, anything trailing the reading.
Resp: 1:42
